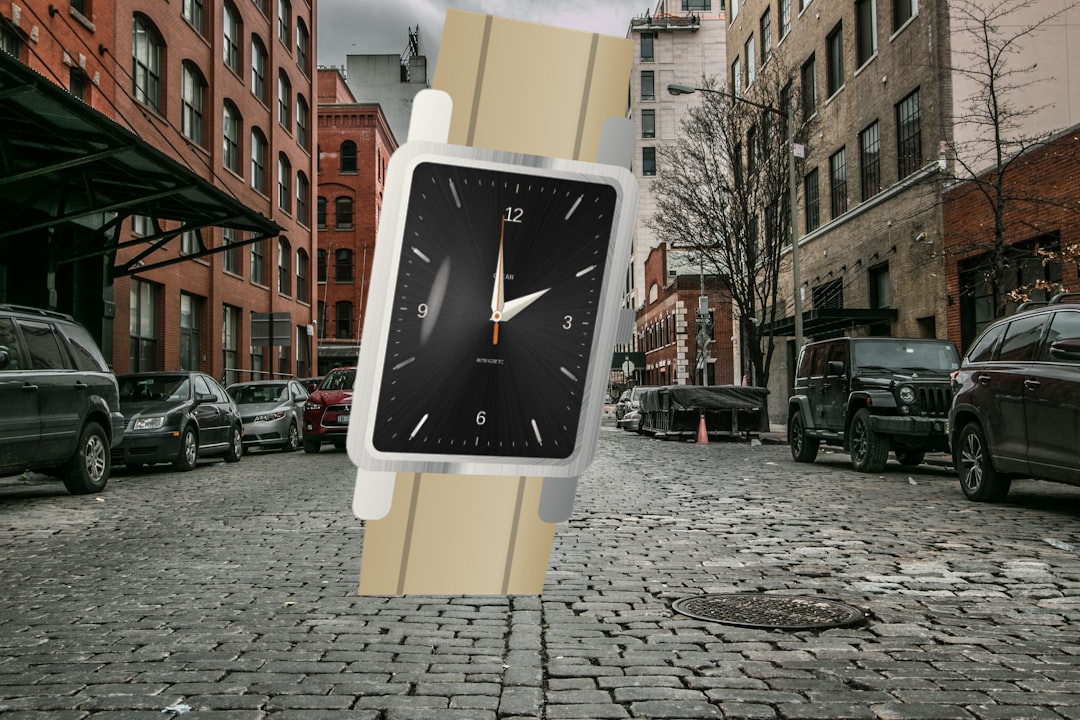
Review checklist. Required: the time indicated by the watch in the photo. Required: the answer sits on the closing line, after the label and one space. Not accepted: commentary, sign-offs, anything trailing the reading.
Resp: 1:58:59
